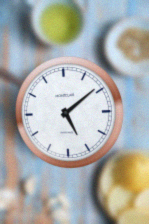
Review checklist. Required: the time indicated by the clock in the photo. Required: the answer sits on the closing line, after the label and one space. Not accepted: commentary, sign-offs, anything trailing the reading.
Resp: 5:09
